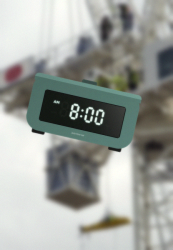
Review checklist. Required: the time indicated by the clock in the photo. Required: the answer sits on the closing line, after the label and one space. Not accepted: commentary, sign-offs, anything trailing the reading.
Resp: 8:00
